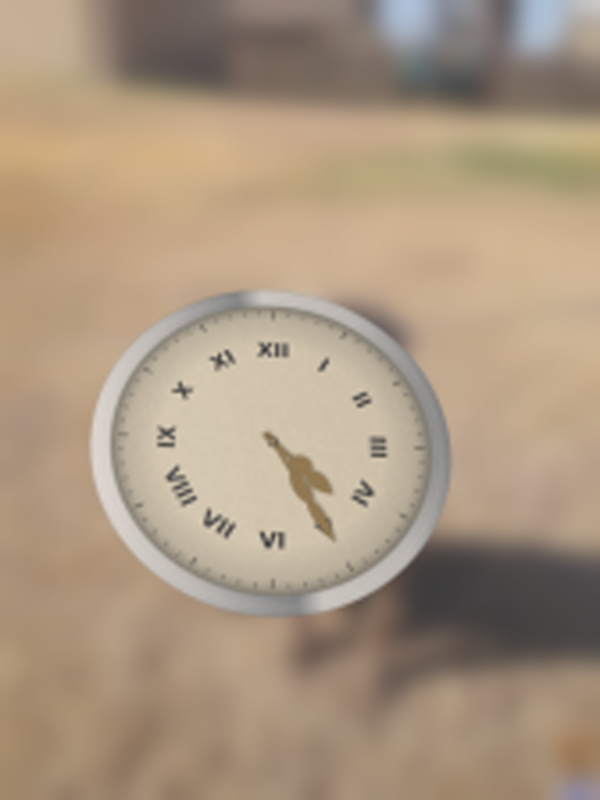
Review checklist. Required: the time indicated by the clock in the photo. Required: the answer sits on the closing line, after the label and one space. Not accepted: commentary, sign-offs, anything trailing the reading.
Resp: 4:25
